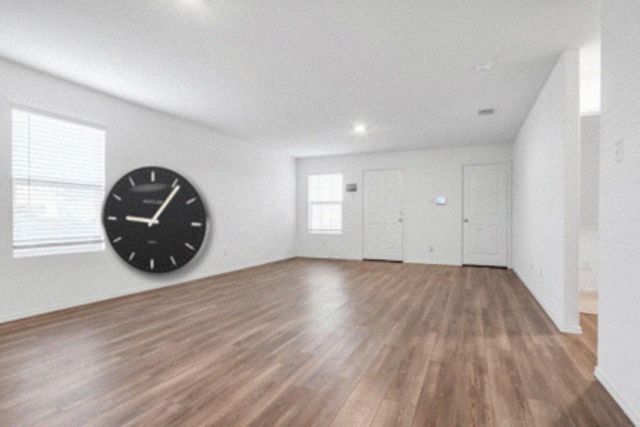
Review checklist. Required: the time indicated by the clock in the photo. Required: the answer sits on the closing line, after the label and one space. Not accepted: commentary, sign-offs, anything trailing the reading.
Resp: 9:06
